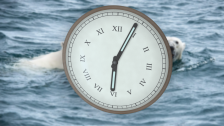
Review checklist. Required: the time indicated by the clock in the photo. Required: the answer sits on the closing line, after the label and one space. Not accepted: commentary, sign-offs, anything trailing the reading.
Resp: 6:04
